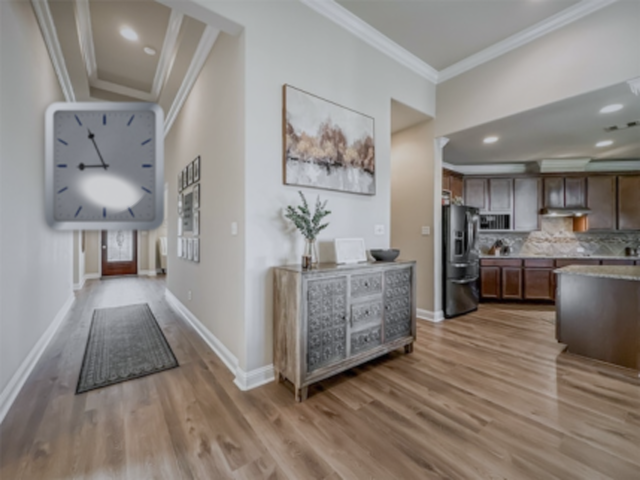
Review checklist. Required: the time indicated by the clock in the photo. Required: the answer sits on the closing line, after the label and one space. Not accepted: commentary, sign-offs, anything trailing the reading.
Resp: 8:56
